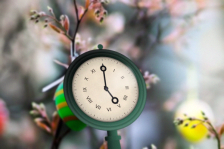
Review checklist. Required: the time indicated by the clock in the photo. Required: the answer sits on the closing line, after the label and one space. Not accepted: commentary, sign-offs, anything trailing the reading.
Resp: 5:00
